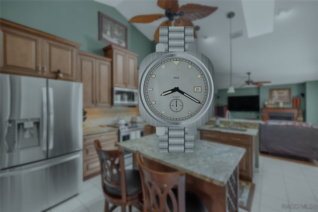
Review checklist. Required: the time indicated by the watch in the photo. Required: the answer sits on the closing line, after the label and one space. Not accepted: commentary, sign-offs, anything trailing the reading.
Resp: 8:20
